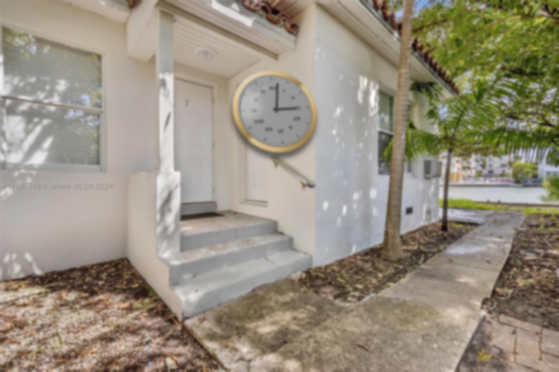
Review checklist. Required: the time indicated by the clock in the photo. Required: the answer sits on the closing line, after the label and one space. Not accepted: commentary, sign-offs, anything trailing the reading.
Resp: 3:02
